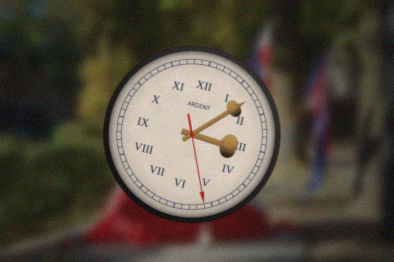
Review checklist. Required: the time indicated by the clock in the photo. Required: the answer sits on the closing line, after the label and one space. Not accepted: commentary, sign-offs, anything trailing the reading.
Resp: 3:07:26
